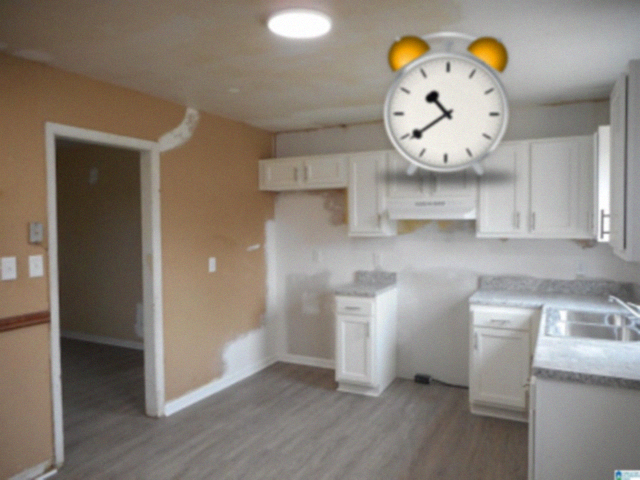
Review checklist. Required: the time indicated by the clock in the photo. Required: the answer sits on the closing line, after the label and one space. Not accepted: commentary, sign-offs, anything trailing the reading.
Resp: 10:39
